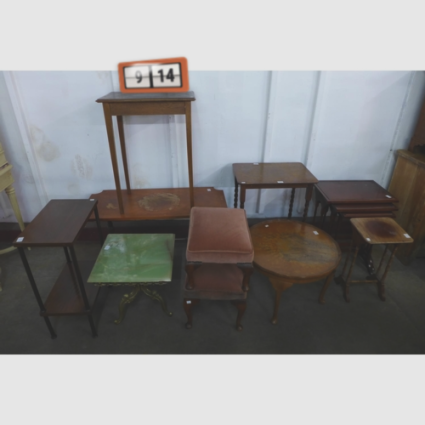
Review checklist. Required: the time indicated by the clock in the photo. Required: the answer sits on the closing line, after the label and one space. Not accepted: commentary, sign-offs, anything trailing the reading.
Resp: 9:14
